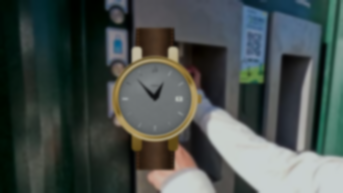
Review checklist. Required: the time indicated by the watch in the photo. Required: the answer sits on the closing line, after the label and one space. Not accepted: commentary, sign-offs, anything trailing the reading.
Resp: 12:53
